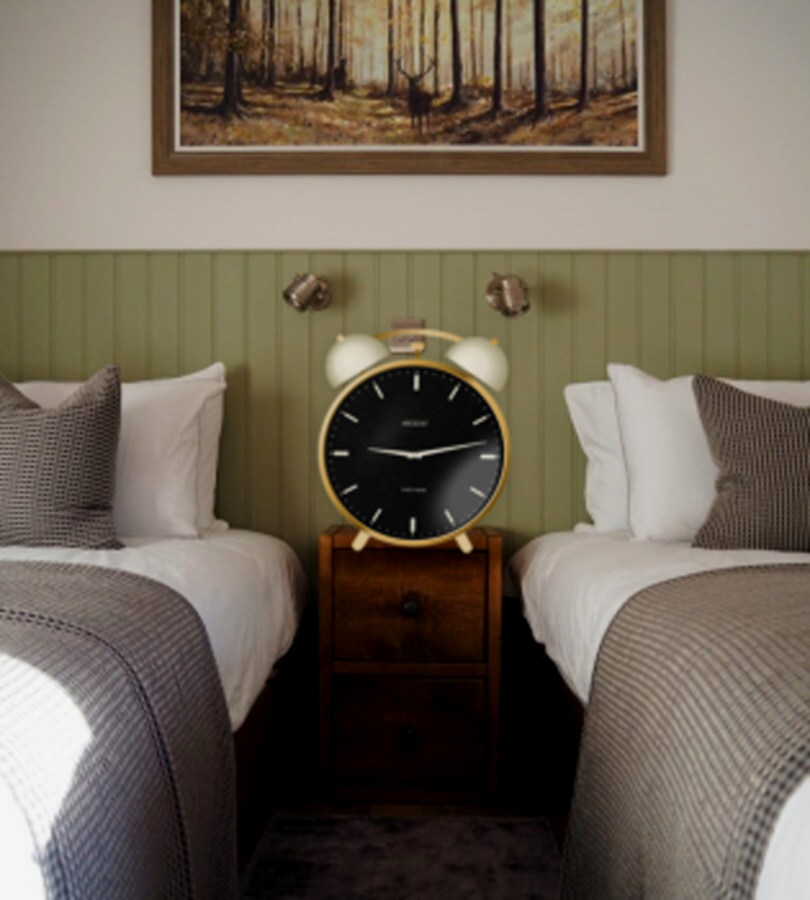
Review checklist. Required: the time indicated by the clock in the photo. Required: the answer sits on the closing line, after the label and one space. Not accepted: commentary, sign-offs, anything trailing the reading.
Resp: 9:13
